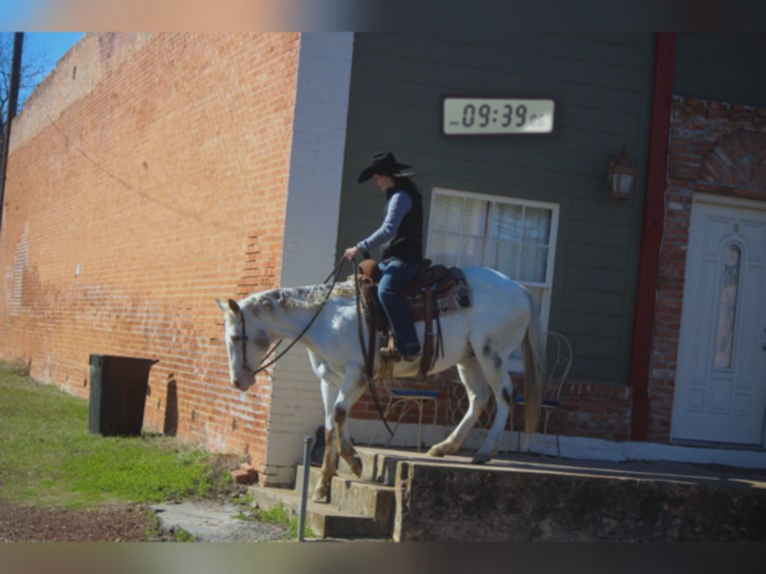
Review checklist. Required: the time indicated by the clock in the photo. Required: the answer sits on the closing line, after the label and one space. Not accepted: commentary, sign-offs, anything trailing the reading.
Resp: 9:39
